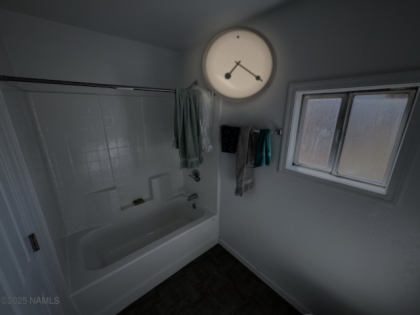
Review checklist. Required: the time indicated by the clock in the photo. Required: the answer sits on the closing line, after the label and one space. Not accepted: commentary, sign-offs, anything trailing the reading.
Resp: 7:21
